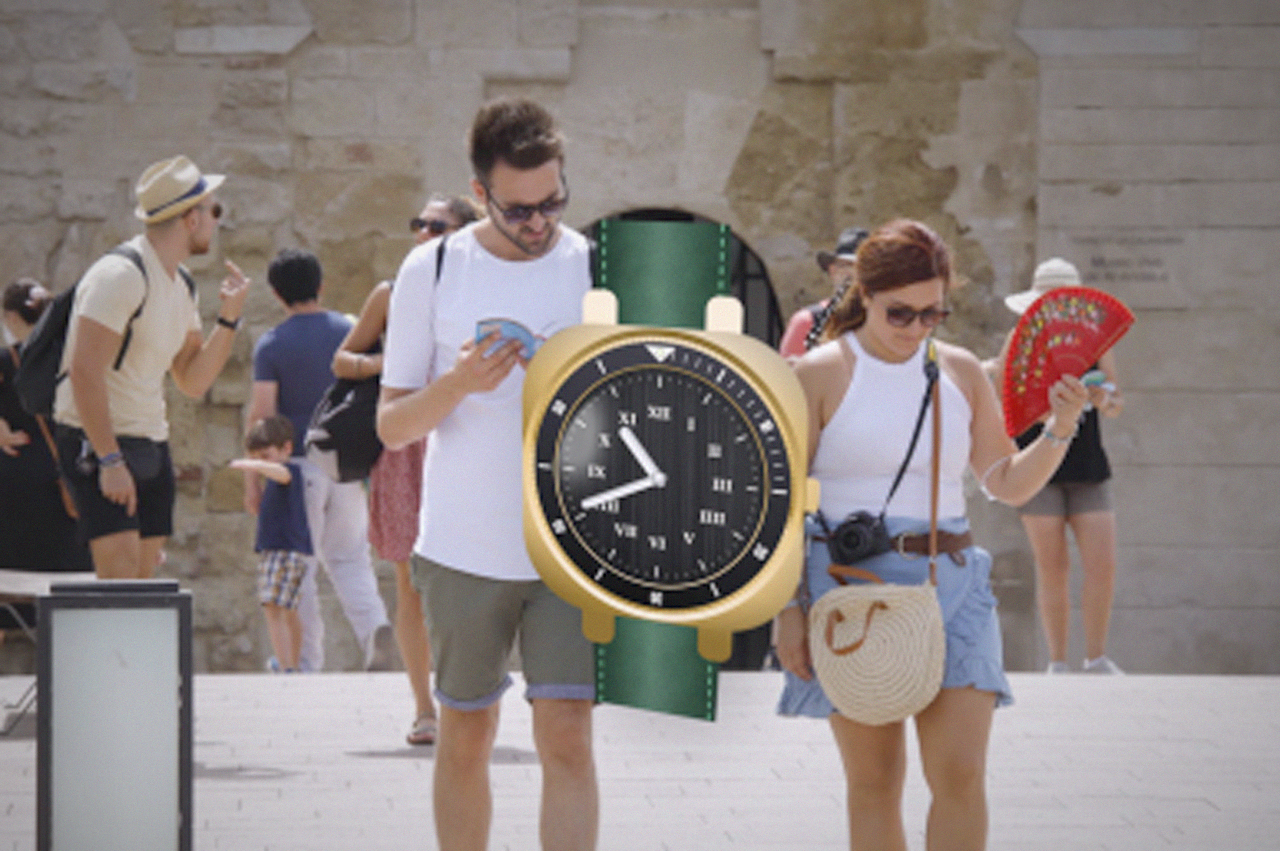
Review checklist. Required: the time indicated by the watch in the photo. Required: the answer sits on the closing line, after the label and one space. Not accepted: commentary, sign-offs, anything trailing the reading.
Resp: 10:41
